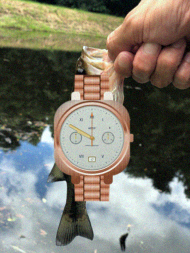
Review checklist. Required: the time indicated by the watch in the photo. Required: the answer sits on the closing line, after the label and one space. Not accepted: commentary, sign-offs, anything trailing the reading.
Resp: 9:50
